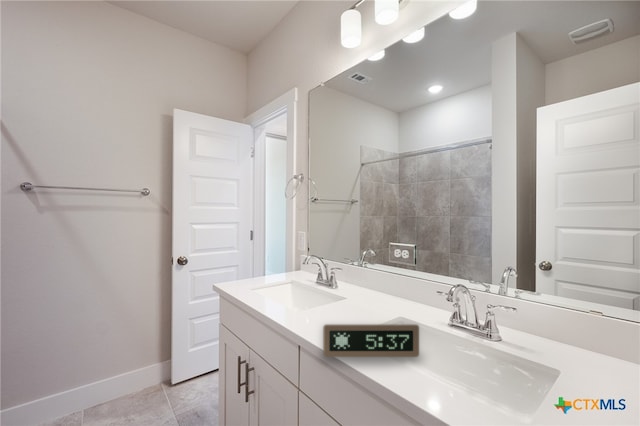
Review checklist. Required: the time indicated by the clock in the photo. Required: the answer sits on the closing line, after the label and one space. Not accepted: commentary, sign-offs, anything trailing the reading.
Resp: 5:37
